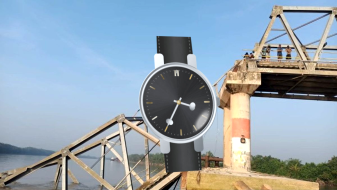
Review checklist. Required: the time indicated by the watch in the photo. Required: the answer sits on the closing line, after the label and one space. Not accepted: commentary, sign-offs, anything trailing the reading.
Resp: 3:35
